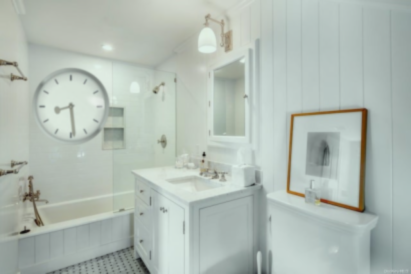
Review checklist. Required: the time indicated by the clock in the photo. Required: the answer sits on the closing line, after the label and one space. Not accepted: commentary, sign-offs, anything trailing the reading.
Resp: 8:29
